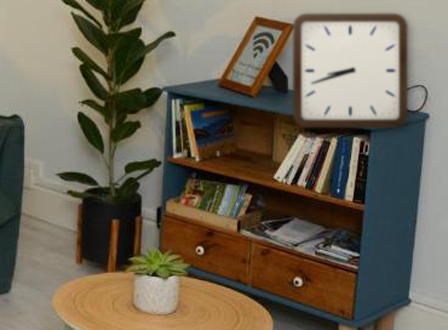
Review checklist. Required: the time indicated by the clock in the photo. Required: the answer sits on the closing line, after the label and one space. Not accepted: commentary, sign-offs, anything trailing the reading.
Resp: 8:42
